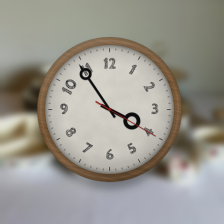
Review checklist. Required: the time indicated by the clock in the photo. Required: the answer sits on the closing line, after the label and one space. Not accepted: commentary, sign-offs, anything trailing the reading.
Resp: 3:54:20
